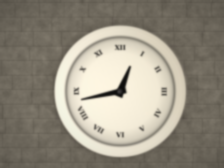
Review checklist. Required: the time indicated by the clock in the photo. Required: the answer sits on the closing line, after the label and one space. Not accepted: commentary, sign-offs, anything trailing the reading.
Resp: 12:43
